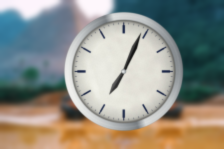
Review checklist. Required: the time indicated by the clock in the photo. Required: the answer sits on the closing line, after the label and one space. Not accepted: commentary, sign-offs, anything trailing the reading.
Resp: 7:04
